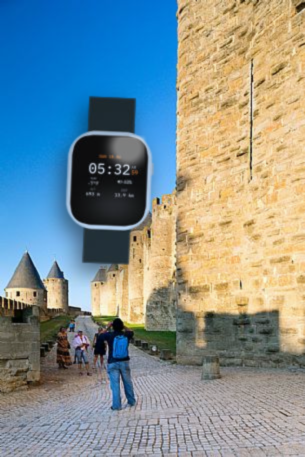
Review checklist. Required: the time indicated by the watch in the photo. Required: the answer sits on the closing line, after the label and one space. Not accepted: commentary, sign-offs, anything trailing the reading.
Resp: 5:32
